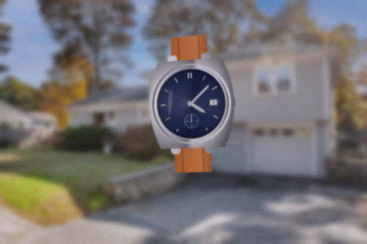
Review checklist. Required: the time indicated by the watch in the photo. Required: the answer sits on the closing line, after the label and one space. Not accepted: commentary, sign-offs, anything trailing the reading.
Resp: 4:08
